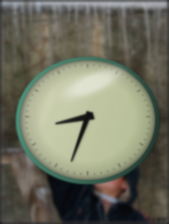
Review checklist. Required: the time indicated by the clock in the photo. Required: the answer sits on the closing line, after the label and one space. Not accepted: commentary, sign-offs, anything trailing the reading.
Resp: 8:33
